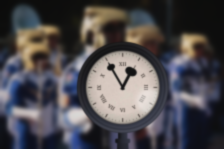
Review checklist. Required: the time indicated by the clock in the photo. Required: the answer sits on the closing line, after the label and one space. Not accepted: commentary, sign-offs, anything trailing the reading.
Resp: 12:55
